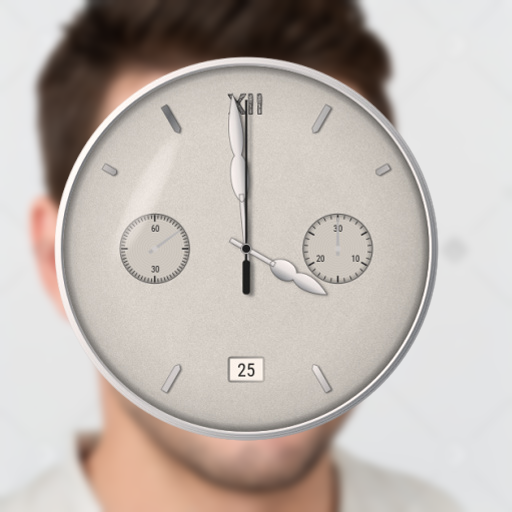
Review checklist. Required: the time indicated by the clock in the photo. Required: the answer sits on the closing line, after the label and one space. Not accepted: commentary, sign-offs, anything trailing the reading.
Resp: 3:59:09
